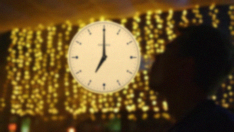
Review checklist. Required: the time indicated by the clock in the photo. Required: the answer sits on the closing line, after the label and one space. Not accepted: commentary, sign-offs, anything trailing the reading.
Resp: 7:00
